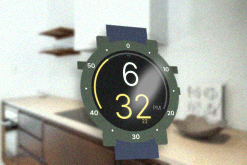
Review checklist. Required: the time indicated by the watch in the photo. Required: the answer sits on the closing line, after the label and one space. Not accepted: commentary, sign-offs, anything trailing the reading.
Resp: 6:32
